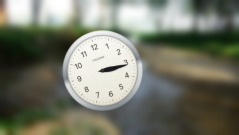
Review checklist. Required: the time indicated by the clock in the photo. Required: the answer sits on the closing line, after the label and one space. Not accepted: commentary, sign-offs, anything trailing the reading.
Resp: 3:16
